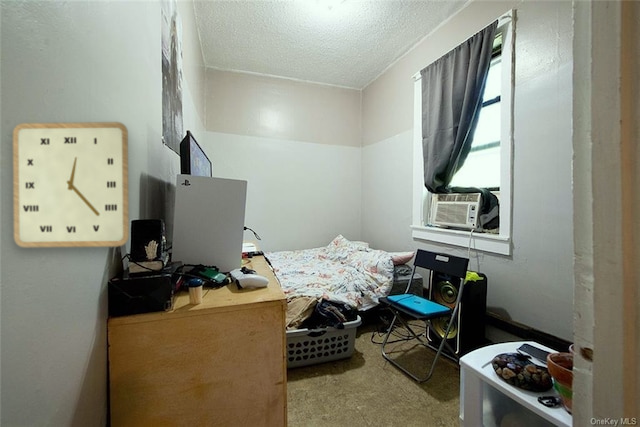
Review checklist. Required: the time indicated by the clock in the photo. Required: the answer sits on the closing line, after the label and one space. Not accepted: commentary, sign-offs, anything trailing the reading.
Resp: 12:23
